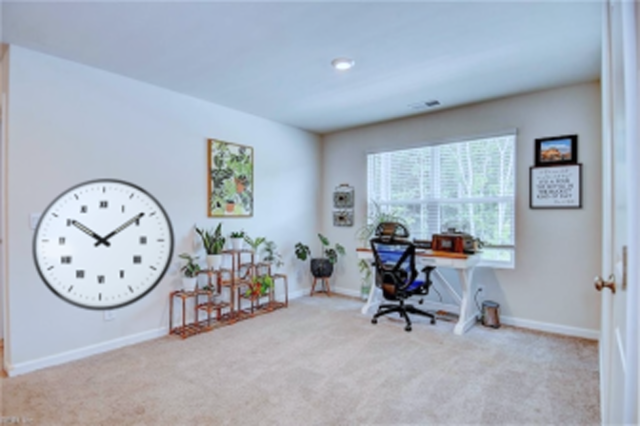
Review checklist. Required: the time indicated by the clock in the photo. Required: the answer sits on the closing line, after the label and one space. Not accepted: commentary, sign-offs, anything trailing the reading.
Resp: 10:09
